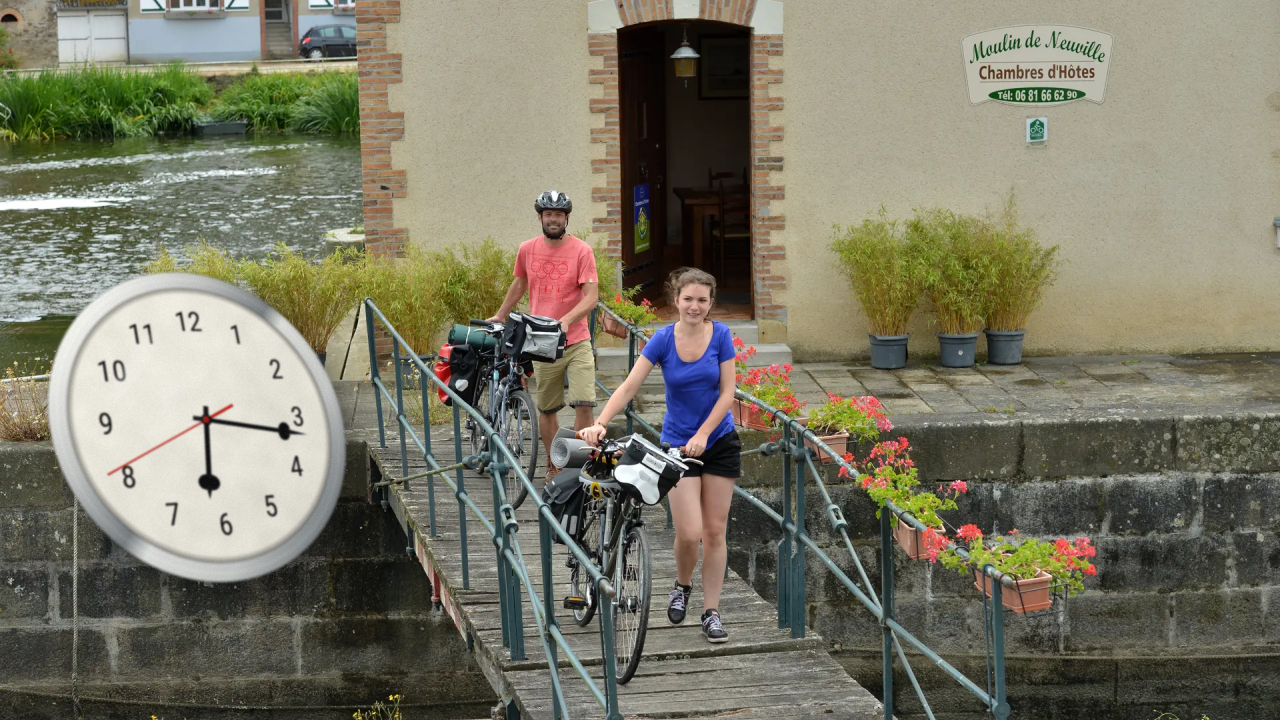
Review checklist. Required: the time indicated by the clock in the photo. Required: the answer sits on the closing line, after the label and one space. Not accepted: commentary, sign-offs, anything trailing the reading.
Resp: 6:16:41
